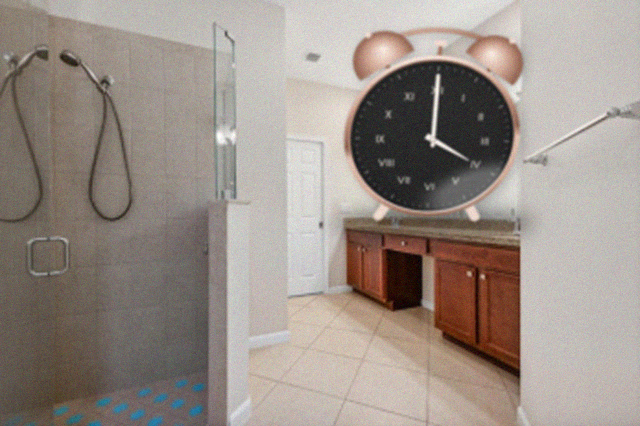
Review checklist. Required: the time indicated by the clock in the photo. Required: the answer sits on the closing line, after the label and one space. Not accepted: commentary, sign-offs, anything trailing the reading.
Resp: 4:00
